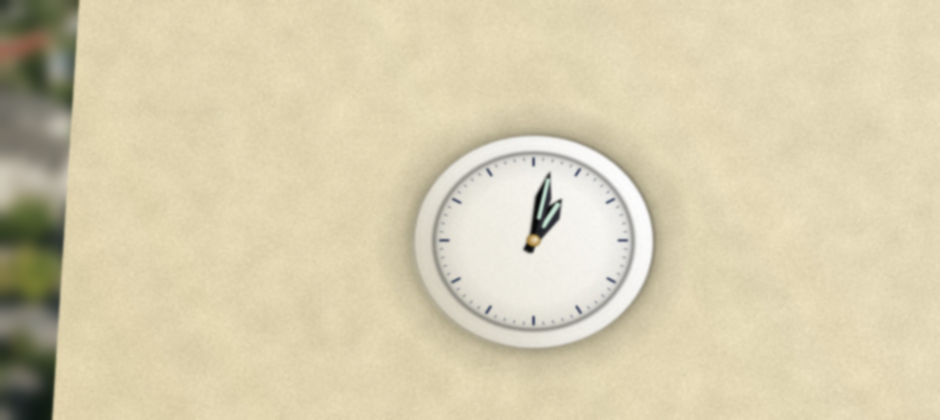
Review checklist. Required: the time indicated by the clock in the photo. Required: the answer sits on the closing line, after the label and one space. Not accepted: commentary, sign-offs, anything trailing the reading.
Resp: 1:02
